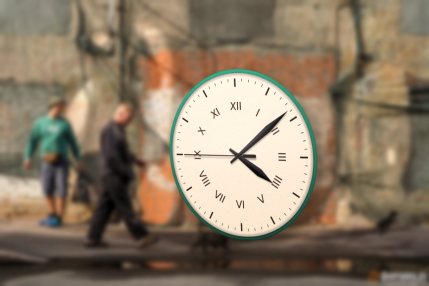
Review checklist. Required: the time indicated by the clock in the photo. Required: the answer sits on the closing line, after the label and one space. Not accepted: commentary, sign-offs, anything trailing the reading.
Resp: 4:08:45
